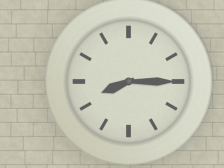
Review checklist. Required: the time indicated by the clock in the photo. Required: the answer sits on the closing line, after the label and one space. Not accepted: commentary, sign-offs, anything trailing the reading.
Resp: 8:15
